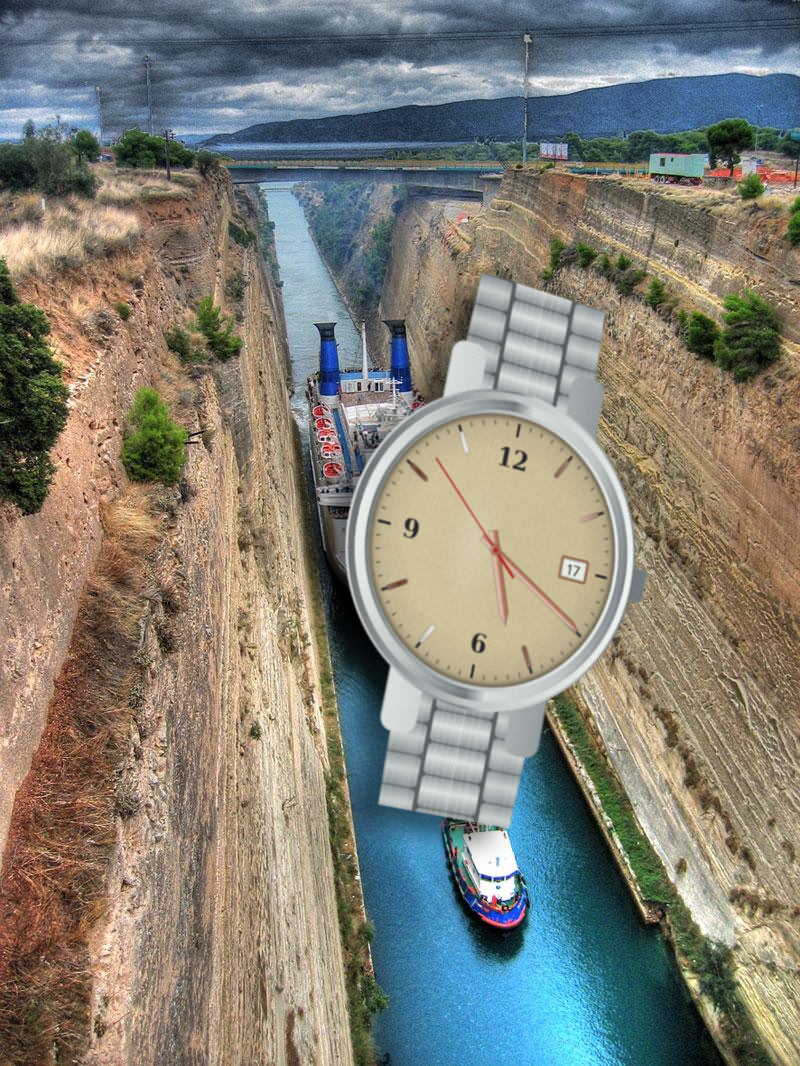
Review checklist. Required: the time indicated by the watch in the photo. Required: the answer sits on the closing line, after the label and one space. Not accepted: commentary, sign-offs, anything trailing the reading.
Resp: 5:19:52
